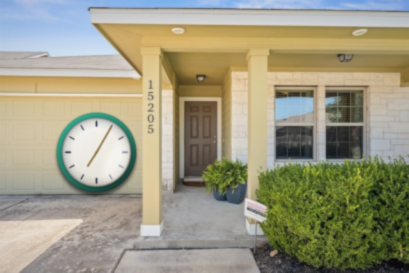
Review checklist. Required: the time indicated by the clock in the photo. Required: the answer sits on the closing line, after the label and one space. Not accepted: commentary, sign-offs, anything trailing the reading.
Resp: 7:05
